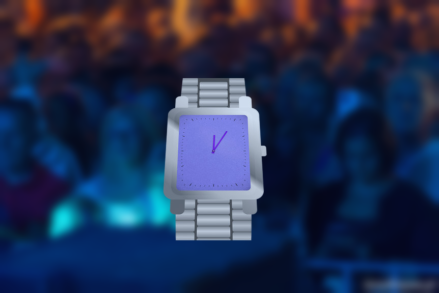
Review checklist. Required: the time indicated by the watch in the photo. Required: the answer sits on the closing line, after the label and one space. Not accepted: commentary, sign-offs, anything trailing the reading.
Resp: 12:05
